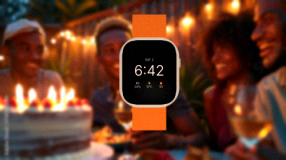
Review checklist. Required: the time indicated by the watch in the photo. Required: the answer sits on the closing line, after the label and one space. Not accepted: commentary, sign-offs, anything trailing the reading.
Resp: 6:42
